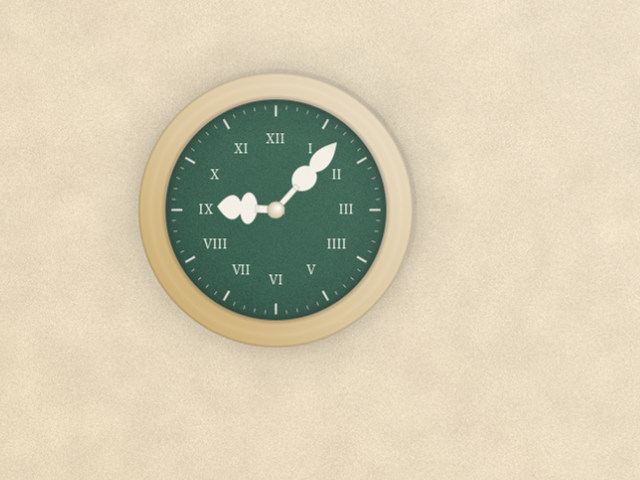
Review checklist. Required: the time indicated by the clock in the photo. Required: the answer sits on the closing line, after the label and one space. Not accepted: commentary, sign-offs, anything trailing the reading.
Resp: 9:07
